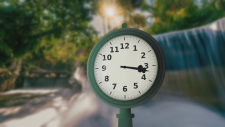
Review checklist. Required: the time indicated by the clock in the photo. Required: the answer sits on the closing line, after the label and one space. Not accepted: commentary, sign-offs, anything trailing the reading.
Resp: 3:17
